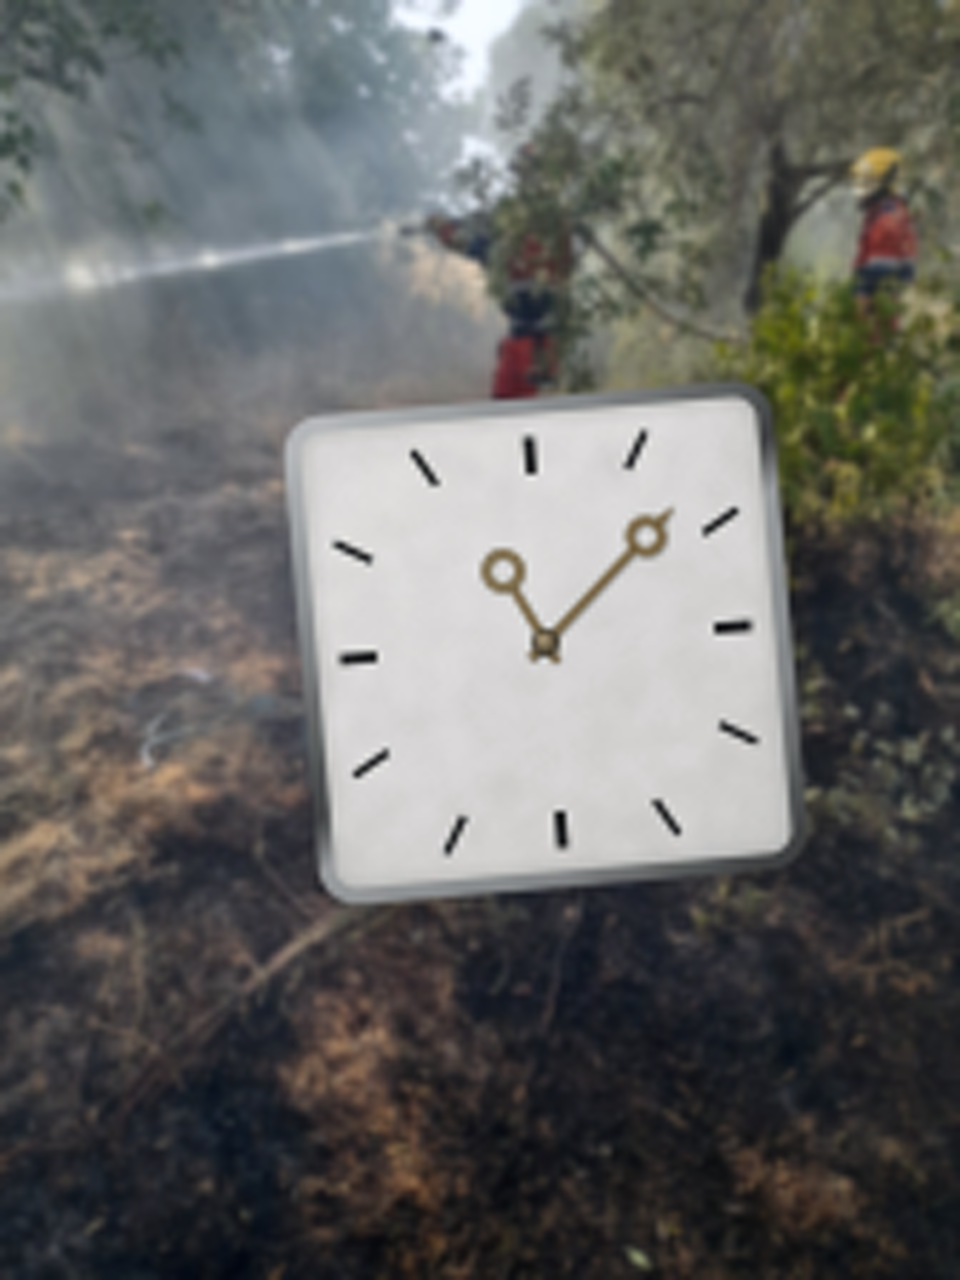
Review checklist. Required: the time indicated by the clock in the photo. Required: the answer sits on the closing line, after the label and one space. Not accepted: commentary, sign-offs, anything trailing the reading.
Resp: 11:08
